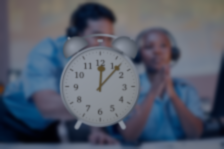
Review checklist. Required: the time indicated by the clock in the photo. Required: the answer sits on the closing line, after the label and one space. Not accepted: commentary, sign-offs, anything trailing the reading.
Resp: 12:07
